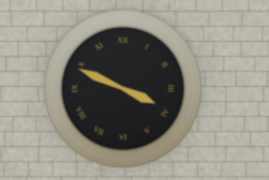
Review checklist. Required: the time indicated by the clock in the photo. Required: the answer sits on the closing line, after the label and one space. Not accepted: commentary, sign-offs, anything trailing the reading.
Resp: 3:49
